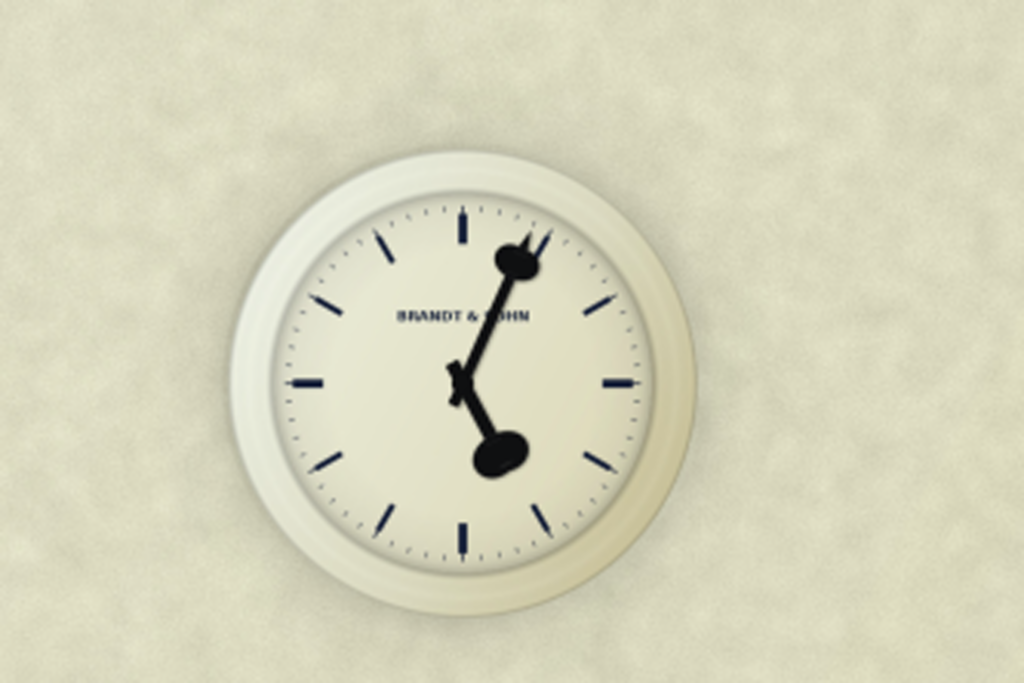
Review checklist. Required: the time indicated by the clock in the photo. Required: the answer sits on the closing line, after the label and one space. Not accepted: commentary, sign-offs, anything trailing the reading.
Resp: 5:04
